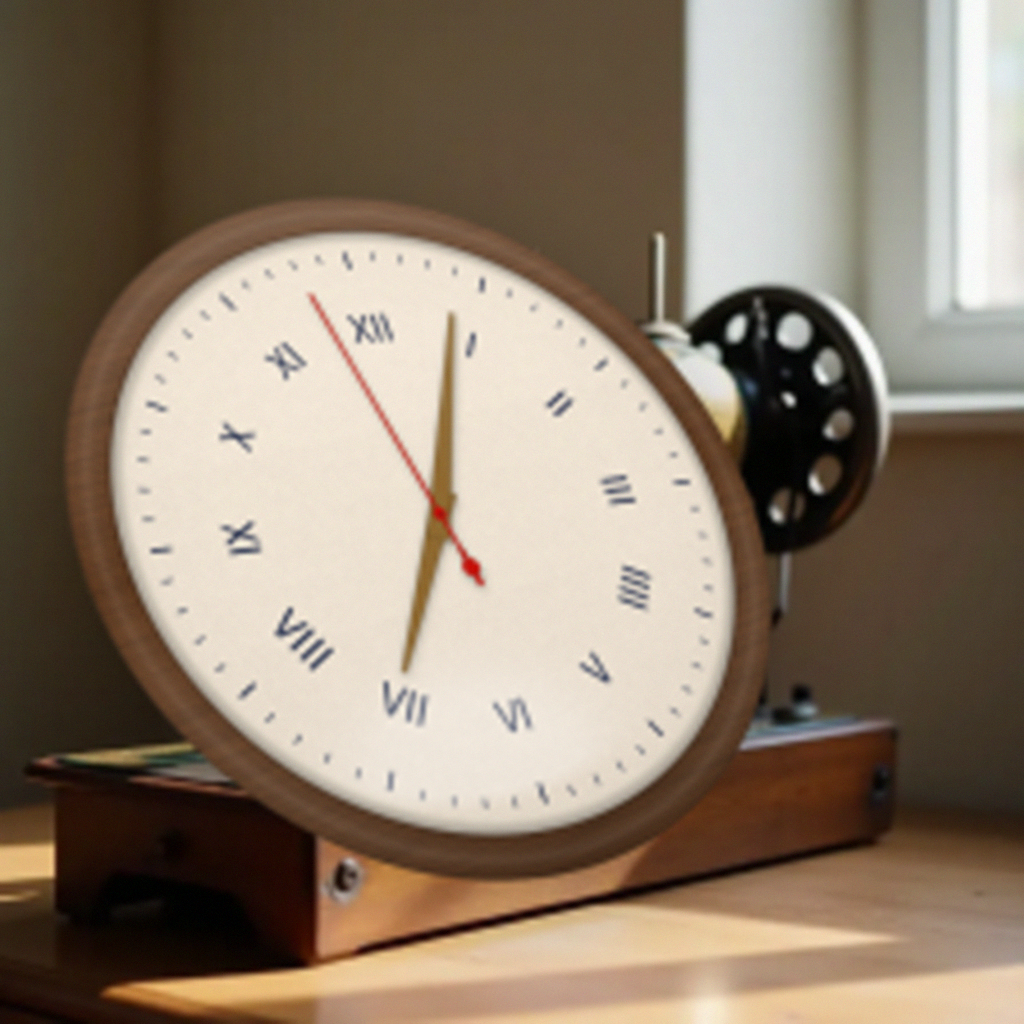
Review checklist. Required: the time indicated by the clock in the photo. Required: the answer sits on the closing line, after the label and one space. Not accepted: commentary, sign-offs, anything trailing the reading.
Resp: 7:03:58
